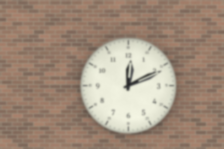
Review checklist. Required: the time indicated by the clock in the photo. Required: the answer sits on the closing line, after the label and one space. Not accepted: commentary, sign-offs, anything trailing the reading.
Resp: 12:11
